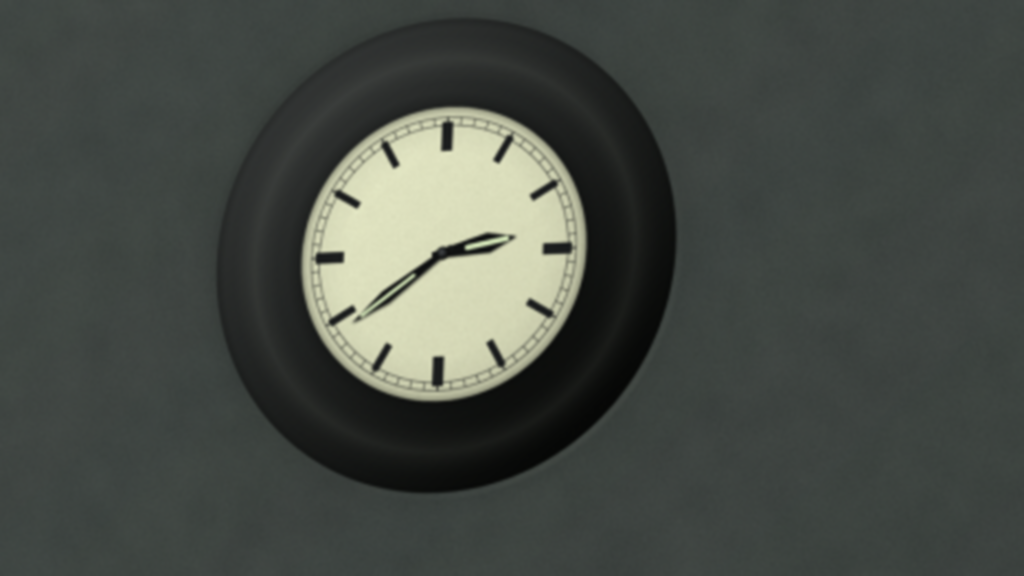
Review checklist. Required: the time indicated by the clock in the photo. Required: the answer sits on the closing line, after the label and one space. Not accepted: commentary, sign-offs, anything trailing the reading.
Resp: 2:39
